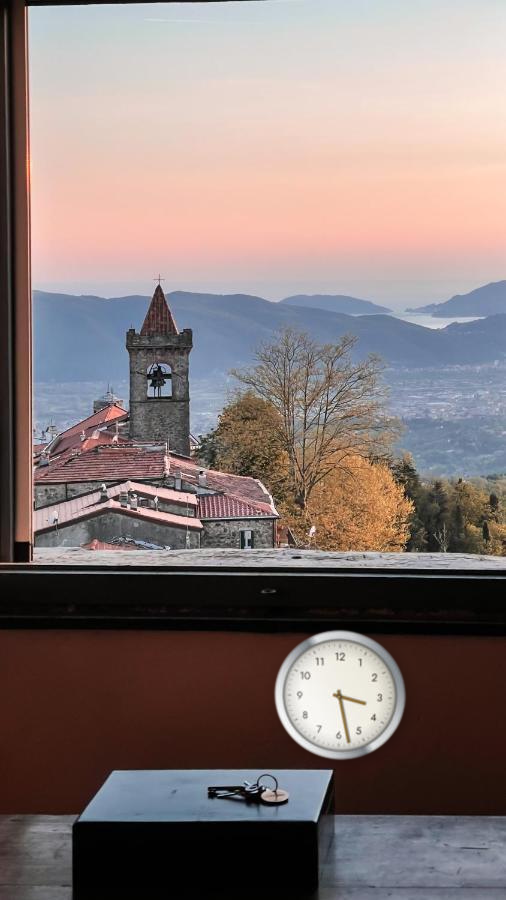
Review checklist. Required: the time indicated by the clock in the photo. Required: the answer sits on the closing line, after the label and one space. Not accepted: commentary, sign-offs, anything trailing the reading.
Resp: 3:28
